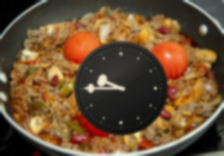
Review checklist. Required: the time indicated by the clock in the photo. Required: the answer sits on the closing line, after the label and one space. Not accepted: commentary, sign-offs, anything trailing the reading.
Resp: 9:45
